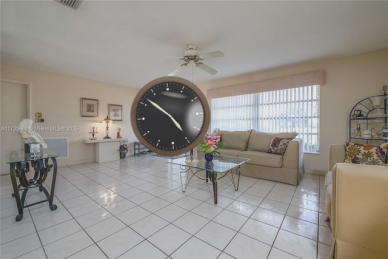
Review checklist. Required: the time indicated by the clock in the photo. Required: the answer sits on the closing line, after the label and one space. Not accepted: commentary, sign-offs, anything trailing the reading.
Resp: 4:52
